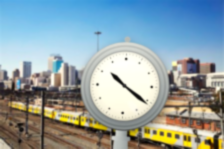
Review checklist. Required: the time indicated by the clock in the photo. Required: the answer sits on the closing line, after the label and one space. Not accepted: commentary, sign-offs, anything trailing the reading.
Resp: 10:21
